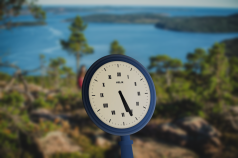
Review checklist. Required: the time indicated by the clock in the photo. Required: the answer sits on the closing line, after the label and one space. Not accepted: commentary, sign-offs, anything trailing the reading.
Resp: 5:26
